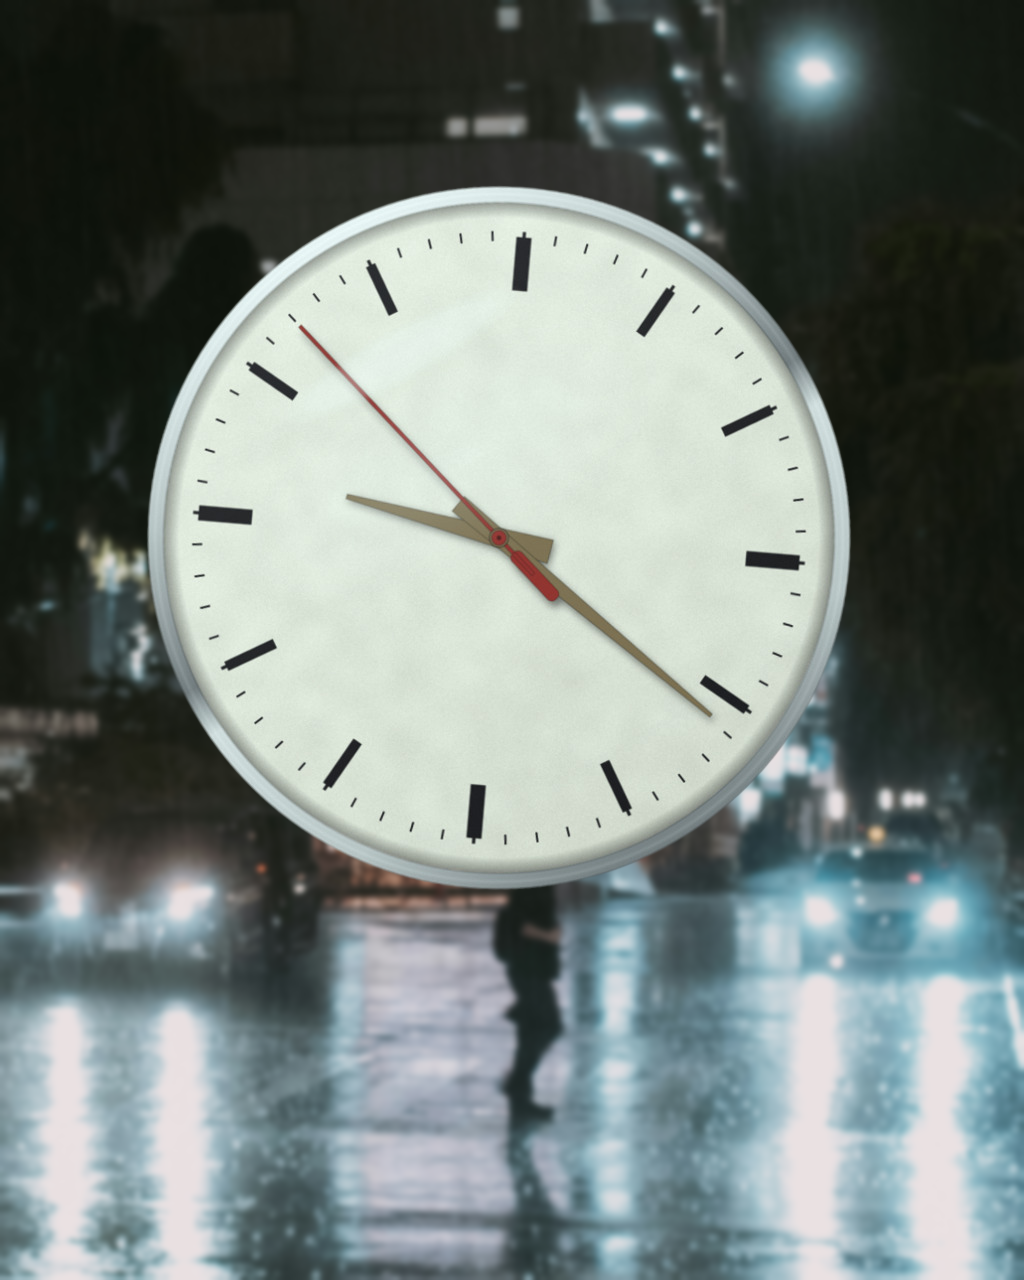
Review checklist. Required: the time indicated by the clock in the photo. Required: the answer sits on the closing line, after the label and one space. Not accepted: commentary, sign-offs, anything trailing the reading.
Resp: 9:20:52
